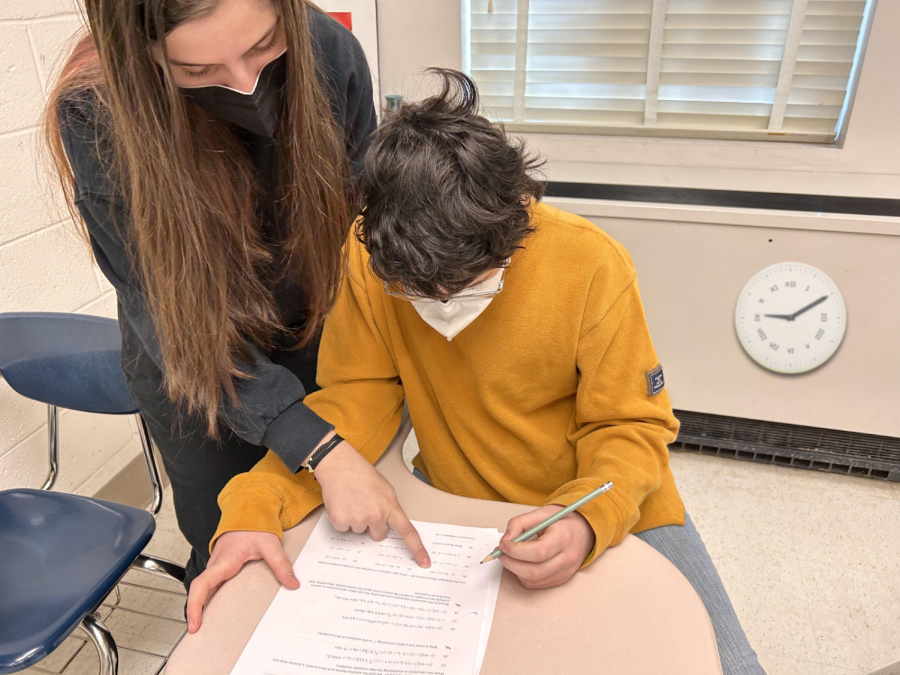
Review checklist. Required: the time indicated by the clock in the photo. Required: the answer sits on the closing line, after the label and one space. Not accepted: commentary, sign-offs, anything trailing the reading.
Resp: 9:10
